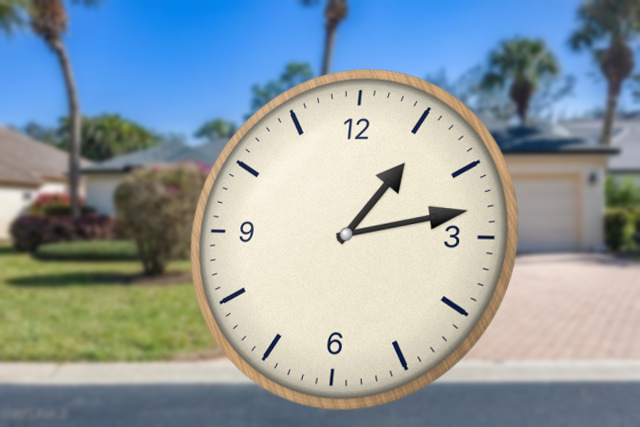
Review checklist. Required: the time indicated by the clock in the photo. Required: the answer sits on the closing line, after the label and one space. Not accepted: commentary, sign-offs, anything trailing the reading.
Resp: 1:13
